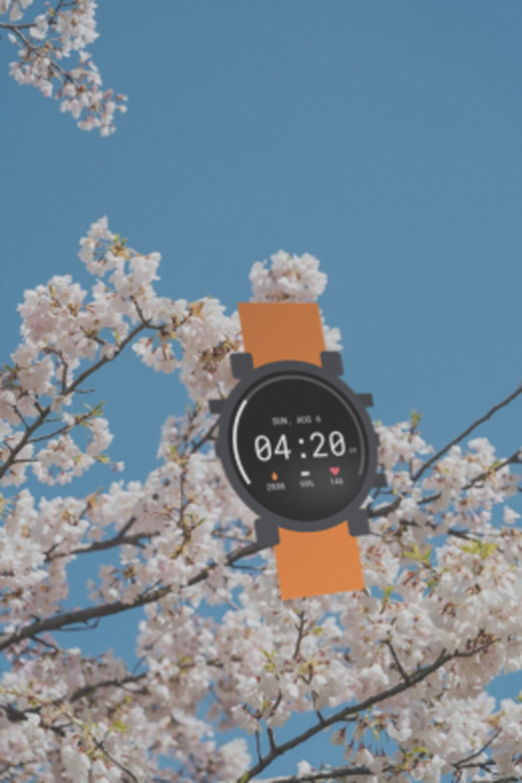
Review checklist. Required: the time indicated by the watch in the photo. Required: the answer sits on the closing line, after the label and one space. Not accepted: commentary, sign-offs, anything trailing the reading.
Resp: 4:20
